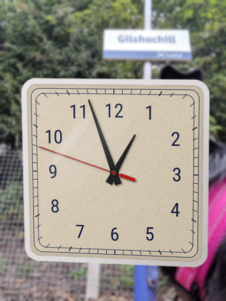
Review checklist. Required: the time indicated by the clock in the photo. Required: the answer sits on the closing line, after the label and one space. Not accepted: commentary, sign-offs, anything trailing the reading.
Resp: 12:56:48
